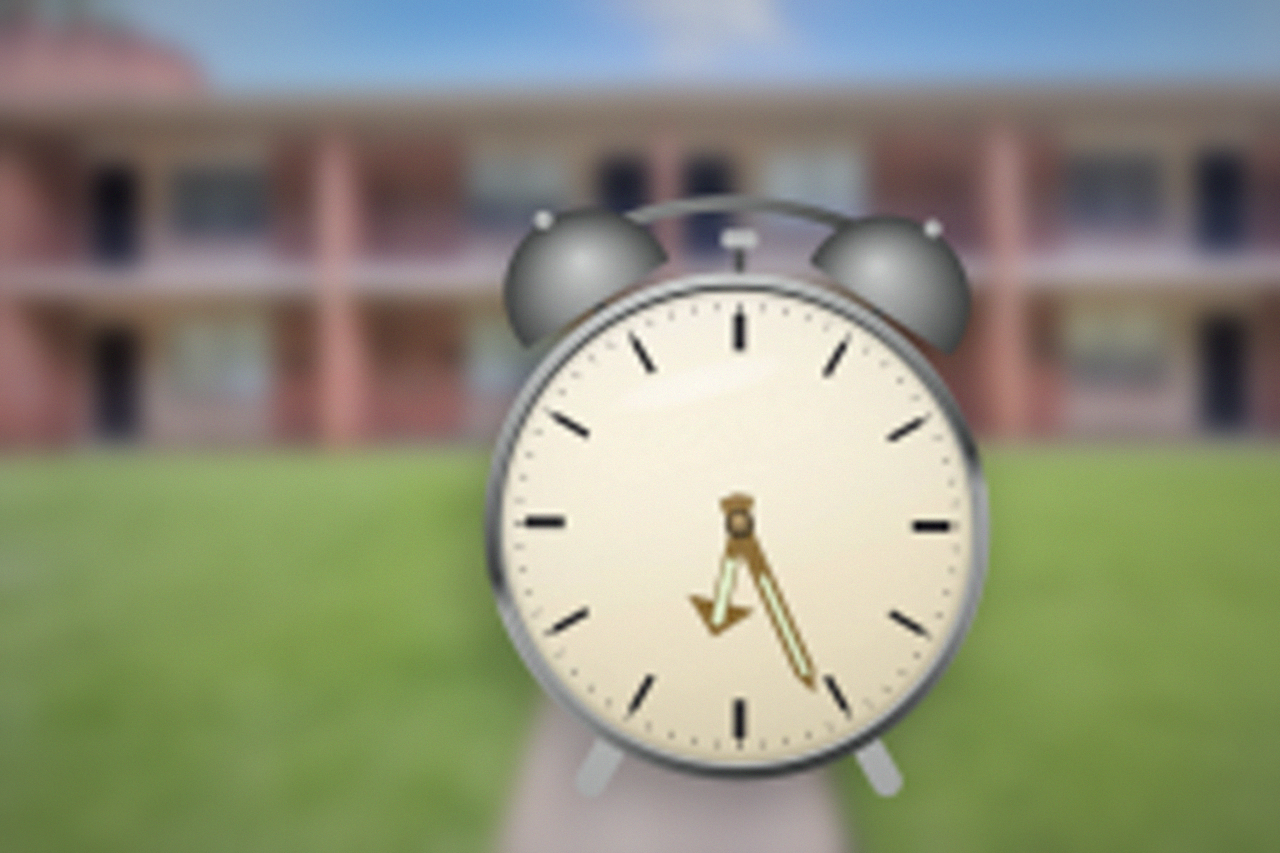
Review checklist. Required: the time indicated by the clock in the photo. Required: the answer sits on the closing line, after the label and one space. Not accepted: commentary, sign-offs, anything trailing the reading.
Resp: 6:26
